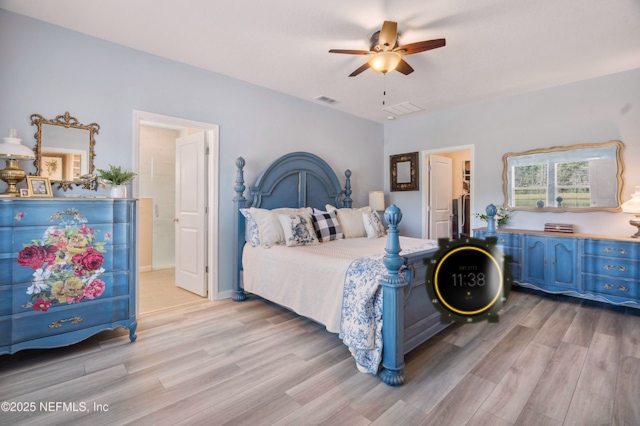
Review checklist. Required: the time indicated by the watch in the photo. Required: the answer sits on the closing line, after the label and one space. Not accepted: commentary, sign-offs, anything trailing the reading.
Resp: 11:38
